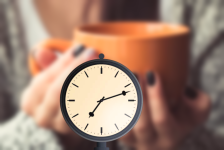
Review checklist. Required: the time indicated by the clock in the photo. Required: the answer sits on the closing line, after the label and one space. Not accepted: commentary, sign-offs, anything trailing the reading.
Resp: 7:12
